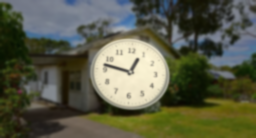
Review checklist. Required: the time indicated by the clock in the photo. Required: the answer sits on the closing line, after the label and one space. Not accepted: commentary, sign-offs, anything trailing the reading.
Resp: 12:47
